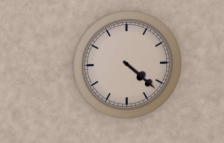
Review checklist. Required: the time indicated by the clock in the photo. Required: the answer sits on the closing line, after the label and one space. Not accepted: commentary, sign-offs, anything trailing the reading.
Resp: 4:22
